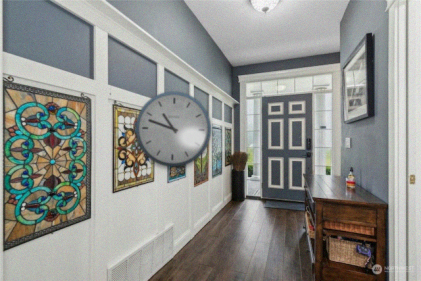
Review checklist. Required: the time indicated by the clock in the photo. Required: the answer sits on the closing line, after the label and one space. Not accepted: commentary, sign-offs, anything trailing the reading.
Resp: 10:48
